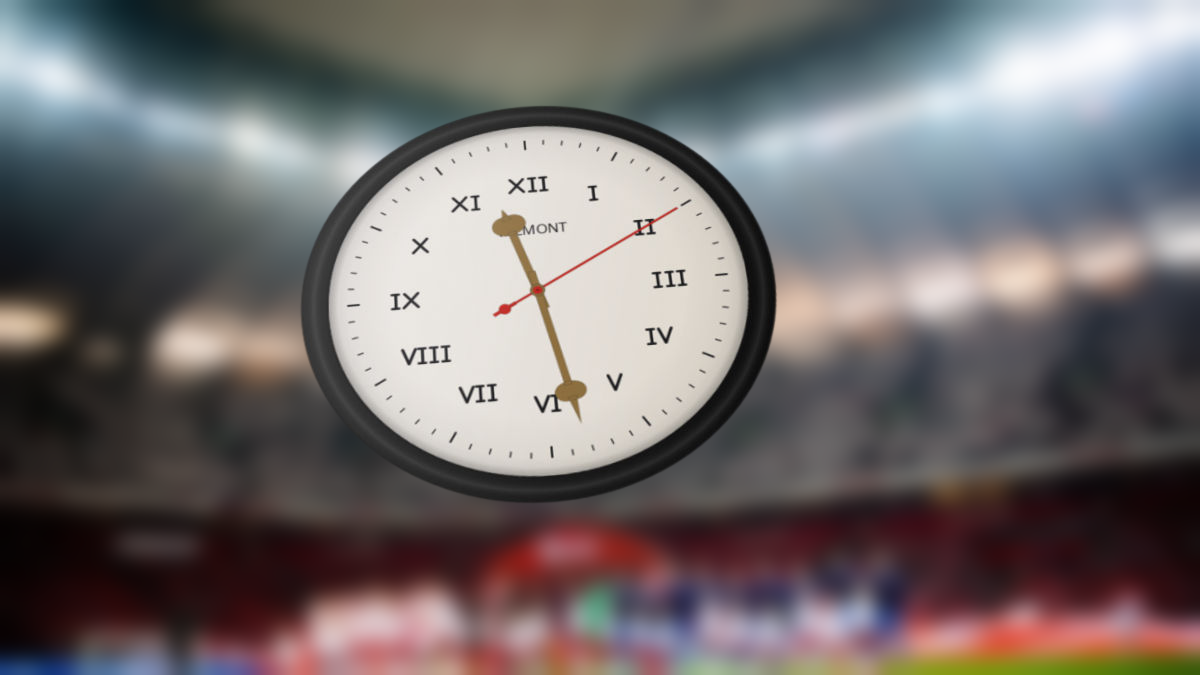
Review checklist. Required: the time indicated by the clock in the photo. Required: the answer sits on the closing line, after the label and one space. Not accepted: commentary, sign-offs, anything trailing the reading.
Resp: 11:28:10
